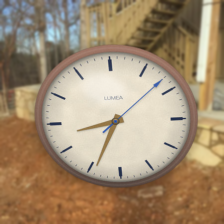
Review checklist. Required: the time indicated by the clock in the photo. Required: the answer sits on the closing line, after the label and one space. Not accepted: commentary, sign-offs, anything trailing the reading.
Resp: 8:34:08
